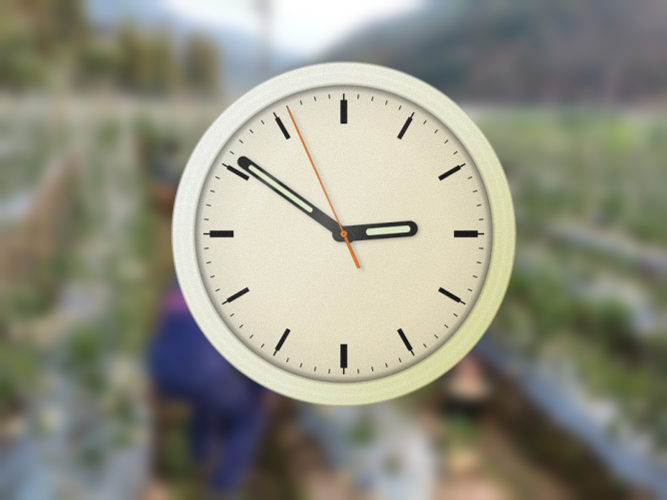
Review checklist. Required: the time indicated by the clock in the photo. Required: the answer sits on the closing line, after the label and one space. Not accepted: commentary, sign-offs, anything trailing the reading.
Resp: 2:50:56
